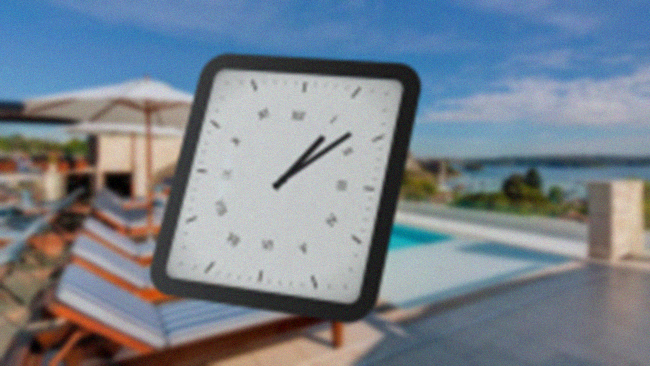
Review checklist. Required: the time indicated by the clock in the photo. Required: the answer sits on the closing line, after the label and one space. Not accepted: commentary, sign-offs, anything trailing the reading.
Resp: 1:08
